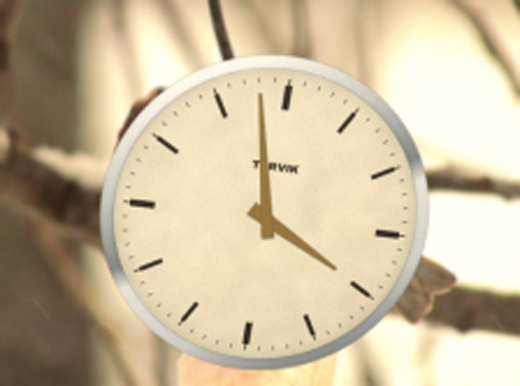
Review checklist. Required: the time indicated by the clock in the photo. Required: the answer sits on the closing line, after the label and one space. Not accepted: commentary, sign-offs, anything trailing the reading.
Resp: 3:58
